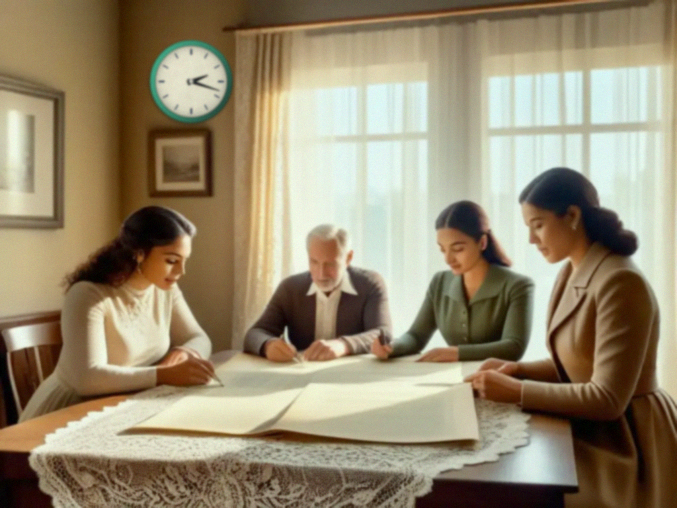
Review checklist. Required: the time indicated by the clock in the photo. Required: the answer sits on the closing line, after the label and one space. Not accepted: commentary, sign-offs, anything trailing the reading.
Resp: 2:18
